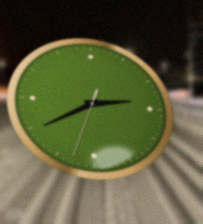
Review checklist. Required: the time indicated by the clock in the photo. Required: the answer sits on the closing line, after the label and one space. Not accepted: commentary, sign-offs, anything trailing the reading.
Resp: 2:39:33
